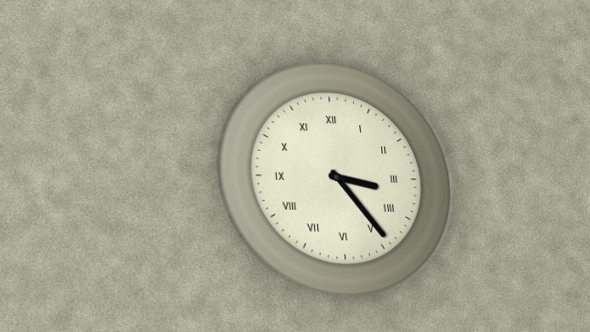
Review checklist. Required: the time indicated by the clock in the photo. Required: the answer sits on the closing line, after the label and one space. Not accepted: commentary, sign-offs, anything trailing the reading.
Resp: 3:24
